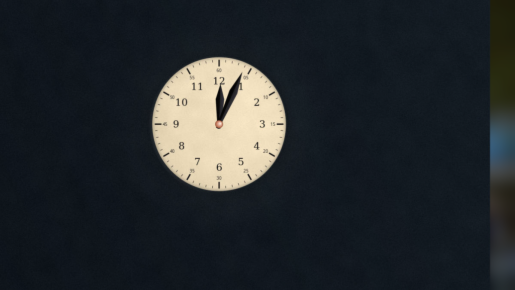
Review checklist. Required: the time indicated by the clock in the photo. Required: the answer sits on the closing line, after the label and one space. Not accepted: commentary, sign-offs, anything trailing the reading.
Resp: 12:04
